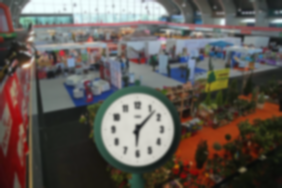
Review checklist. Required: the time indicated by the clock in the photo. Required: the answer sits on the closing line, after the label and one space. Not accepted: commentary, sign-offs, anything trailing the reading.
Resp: 6:07
